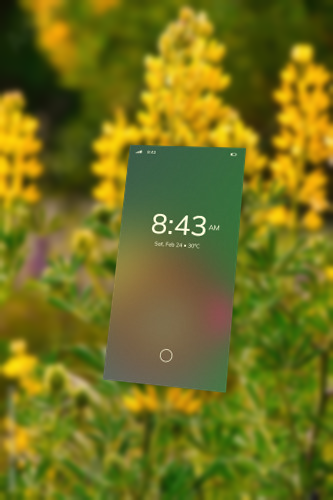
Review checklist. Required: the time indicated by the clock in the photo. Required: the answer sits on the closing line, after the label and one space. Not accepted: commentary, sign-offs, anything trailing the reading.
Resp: 8:43
